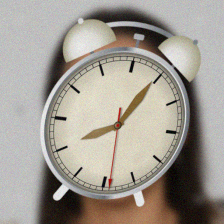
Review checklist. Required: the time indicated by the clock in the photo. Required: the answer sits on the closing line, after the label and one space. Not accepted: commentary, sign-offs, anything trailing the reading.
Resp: 8:04:29
